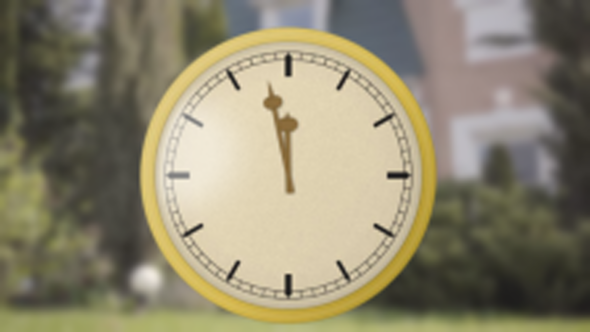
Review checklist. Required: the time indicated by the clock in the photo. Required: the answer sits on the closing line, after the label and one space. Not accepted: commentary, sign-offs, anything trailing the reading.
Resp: 11:58
